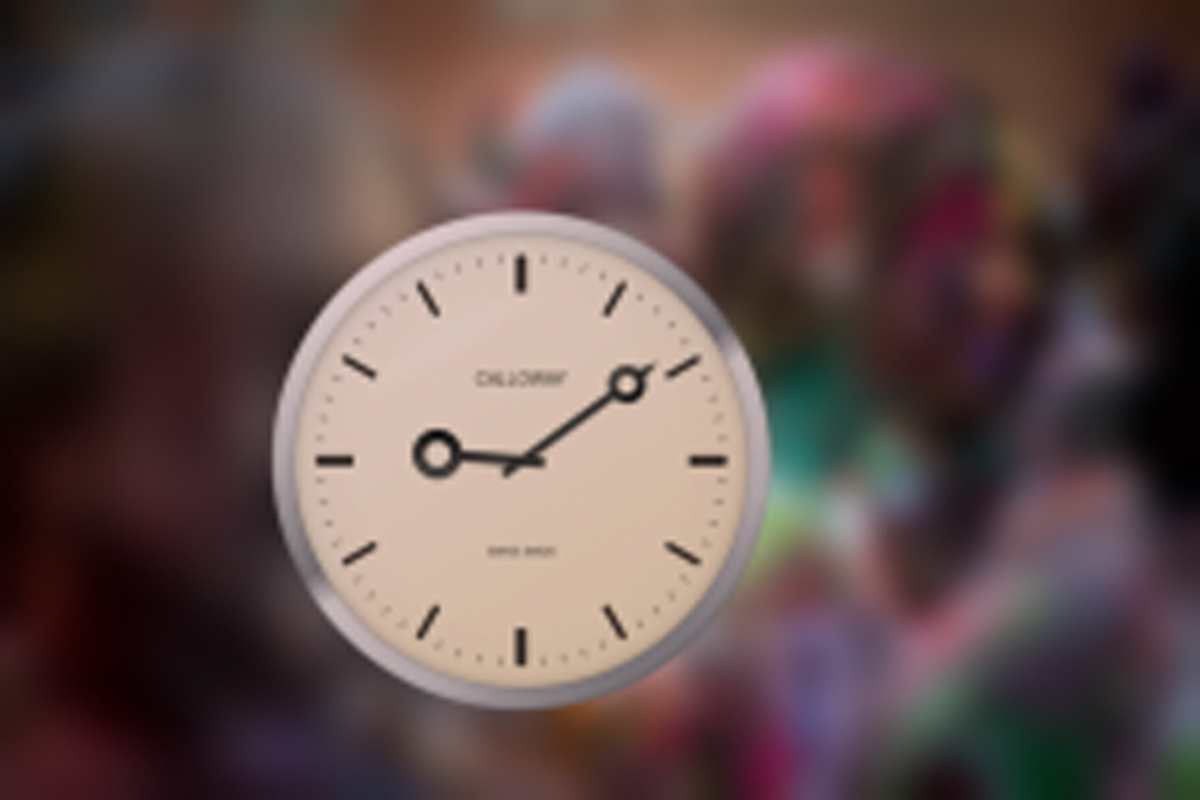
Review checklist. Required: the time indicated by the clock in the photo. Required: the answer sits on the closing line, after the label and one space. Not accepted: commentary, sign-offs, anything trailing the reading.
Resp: 9:09
